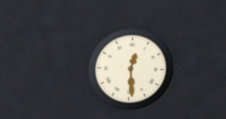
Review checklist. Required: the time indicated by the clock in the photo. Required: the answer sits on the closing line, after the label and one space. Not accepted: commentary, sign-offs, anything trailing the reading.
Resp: 12:29
